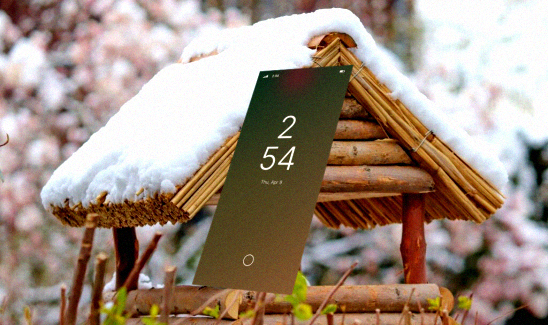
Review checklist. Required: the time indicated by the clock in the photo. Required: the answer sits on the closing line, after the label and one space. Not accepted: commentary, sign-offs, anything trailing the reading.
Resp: 2:54
